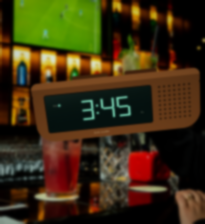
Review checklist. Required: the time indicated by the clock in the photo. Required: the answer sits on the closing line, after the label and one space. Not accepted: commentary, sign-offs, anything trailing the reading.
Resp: 3:45
